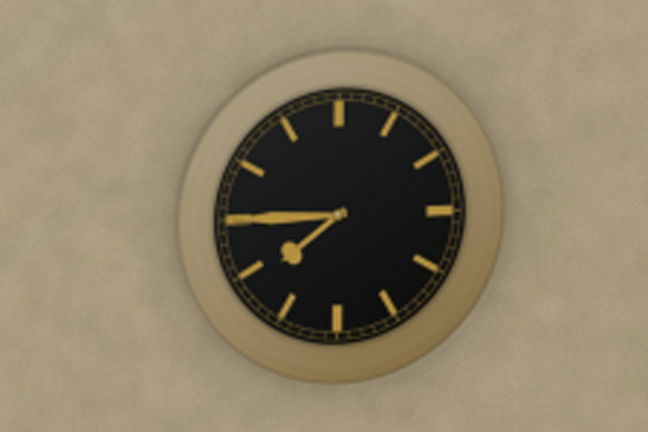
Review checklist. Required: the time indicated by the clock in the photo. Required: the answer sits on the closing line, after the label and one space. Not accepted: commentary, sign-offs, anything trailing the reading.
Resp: 7:45
